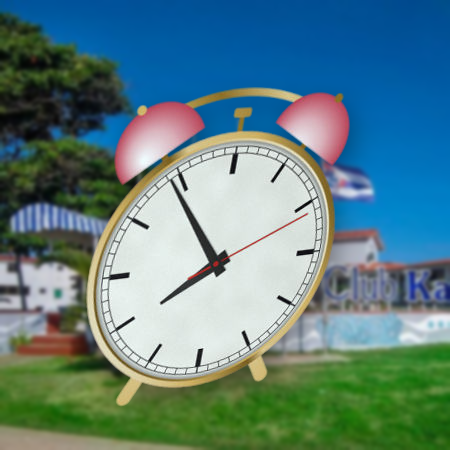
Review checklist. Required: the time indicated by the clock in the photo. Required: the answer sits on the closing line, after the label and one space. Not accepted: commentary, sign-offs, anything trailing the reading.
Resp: 7:54:11
